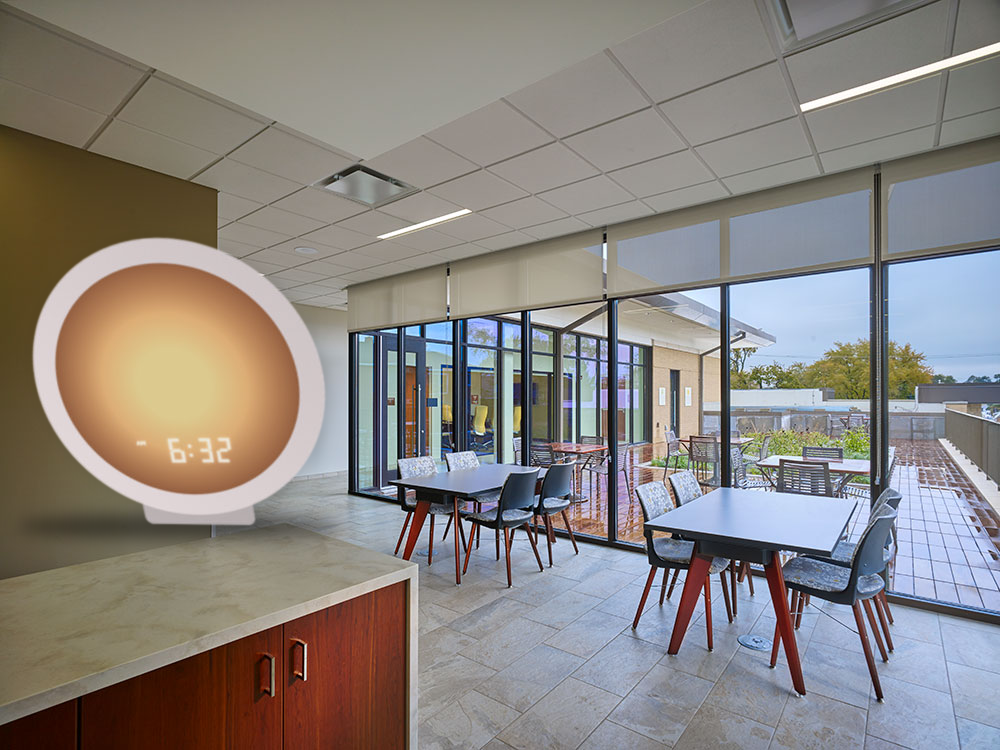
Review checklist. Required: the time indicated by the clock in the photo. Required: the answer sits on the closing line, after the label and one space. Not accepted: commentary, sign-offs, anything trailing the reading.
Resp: 6:32
